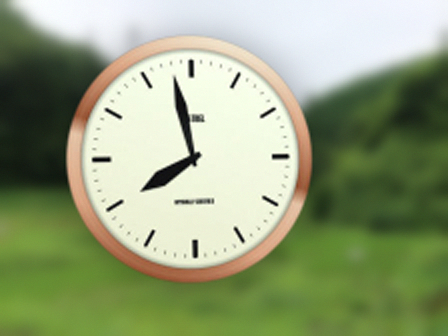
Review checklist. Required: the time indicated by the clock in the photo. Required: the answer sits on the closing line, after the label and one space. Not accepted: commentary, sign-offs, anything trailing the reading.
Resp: 7:58
